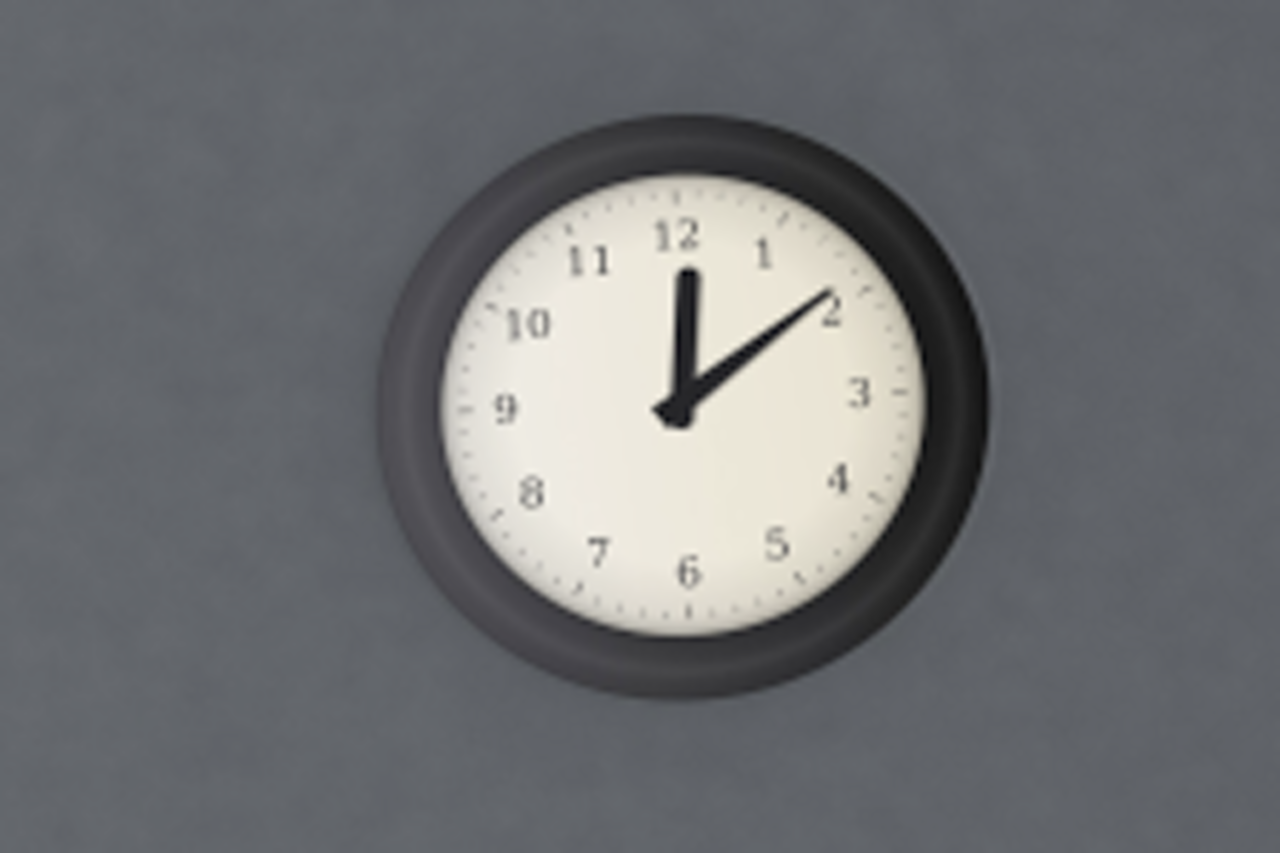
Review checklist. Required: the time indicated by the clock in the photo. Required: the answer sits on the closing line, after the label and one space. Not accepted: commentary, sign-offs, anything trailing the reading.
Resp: 12:09
